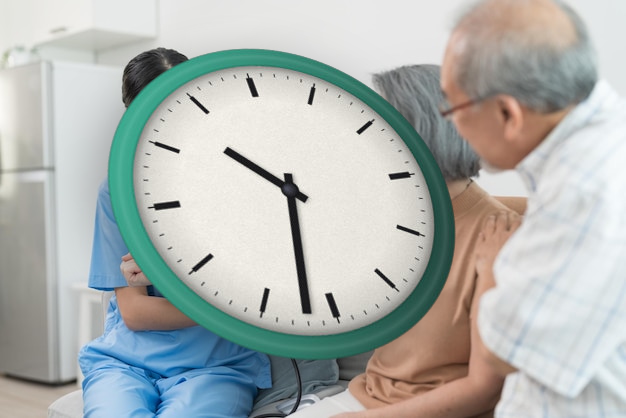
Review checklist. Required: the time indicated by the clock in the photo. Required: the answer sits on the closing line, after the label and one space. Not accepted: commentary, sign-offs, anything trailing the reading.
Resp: 10:32
